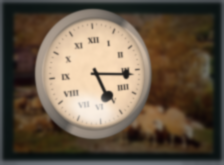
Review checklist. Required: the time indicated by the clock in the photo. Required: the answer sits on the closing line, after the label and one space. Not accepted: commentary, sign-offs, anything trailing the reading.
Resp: 5:16
